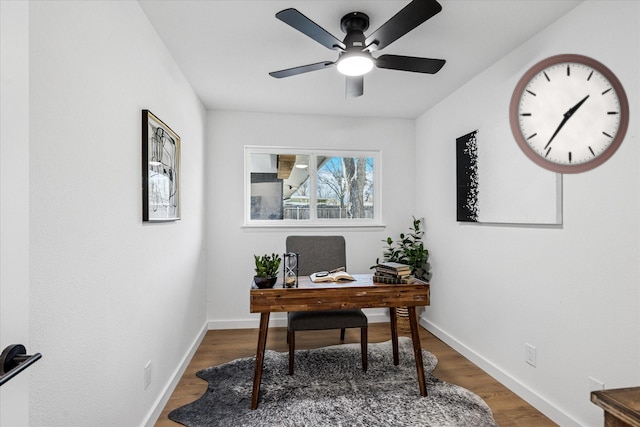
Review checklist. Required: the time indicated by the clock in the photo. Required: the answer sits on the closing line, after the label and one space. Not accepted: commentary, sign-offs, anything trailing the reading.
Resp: 1:36
